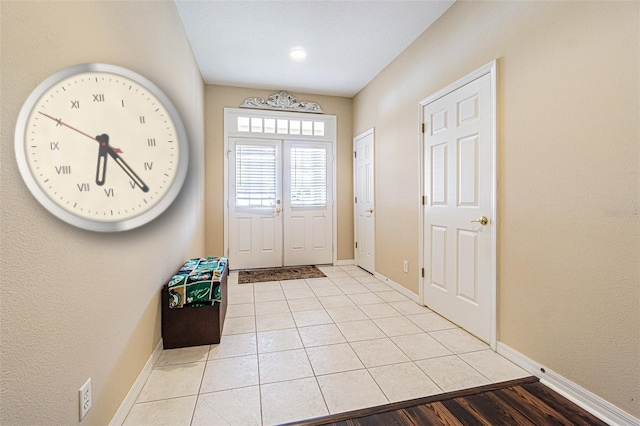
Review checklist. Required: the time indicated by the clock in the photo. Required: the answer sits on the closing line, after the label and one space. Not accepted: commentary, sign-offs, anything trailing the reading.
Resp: 6:23:50
